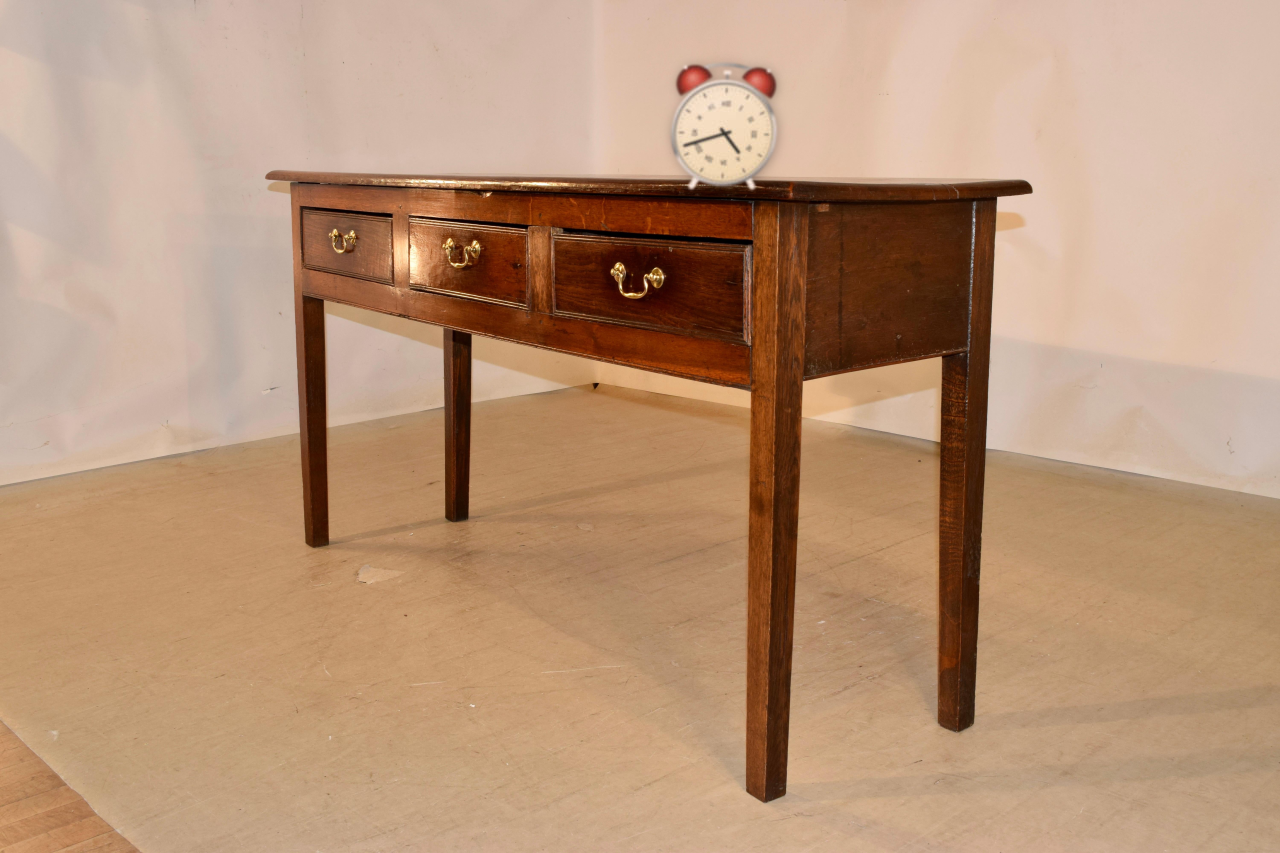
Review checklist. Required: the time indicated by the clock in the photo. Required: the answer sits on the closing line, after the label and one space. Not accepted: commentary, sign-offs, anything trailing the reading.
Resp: 4:42
